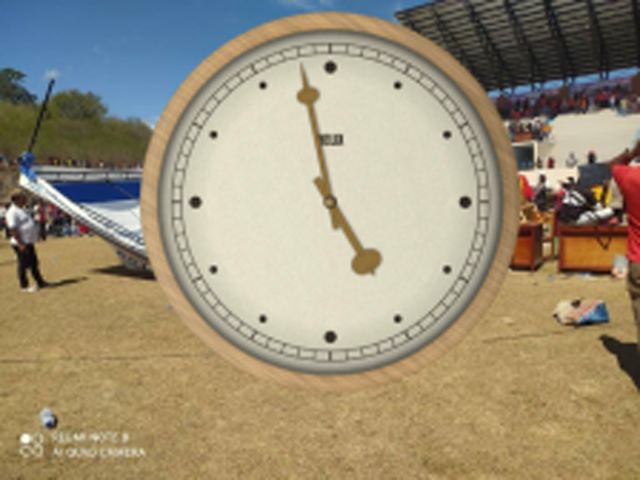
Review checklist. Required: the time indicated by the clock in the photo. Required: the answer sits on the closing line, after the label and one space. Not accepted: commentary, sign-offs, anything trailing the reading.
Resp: 4:58
